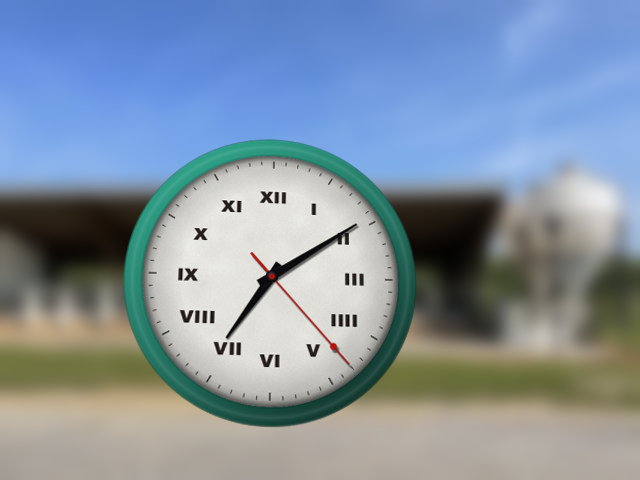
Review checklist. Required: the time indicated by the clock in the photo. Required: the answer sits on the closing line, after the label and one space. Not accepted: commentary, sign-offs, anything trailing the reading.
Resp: 7:09:23
